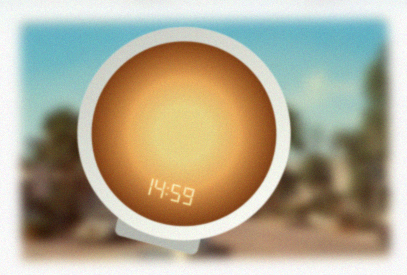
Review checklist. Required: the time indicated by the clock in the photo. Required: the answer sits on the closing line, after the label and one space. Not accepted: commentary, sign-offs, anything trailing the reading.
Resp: 14:59
